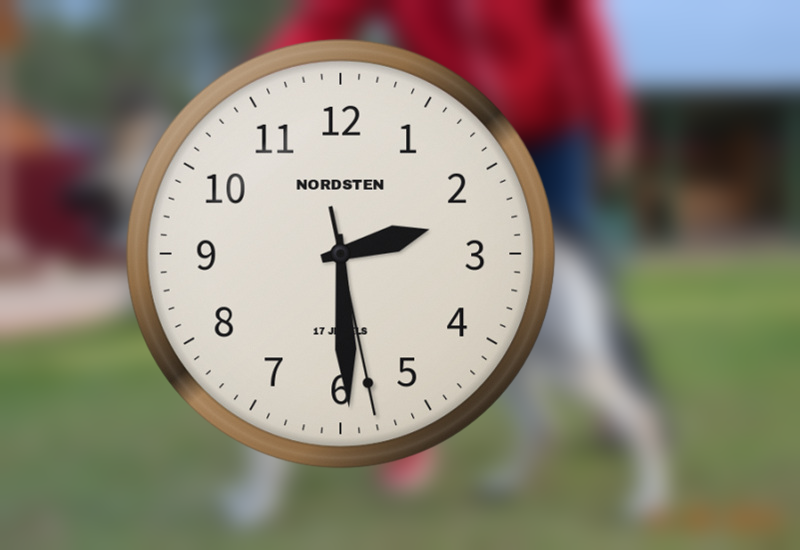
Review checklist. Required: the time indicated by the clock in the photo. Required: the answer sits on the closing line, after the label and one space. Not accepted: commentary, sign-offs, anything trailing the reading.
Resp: 2:29:28
